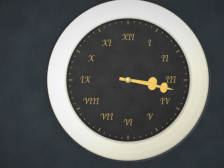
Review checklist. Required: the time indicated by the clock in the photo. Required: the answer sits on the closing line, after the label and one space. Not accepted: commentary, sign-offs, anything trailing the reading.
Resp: 3:17
